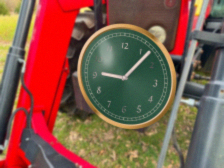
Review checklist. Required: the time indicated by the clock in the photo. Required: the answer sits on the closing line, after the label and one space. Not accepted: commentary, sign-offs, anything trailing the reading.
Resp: 9:07
